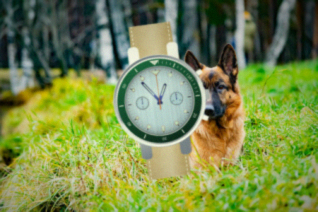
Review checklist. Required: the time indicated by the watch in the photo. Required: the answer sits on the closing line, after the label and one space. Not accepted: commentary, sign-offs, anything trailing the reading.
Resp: 12:54
